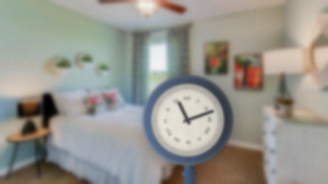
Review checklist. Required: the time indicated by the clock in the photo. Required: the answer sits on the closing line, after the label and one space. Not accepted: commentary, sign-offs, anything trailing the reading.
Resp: 11:12
